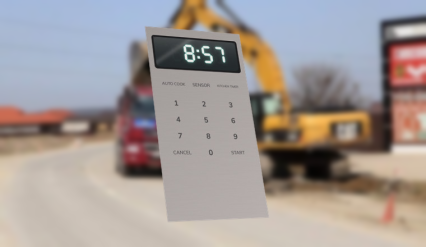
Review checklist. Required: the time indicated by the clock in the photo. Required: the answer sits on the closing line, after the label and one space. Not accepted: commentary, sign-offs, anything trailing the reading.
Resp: 8:57
